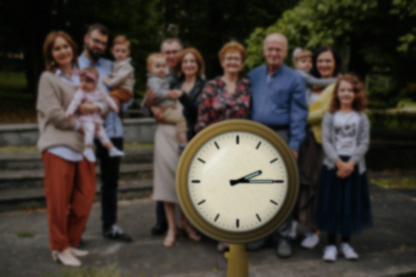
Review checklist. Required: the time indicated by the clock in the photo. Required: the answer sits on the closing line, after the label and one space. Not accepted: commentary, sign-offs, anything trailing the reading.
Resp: 2:15
